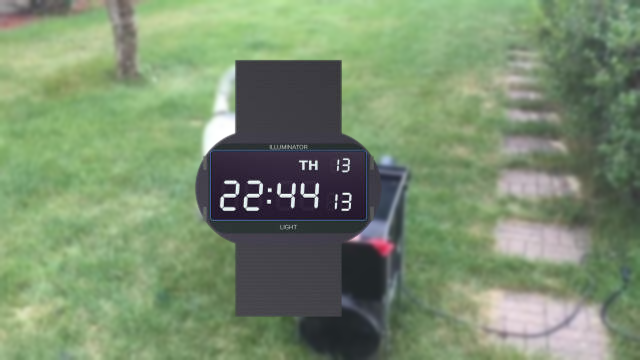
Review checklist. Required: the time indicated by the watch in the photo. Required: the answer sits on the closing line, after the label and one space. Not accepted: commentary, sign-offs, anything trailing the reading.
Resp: 22:44:13
